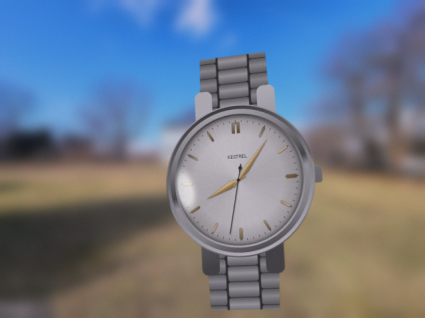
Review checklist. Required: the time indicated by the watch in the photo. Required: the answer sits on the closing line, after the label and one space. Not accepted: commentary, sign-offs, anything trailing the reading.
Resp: 8:06:32
